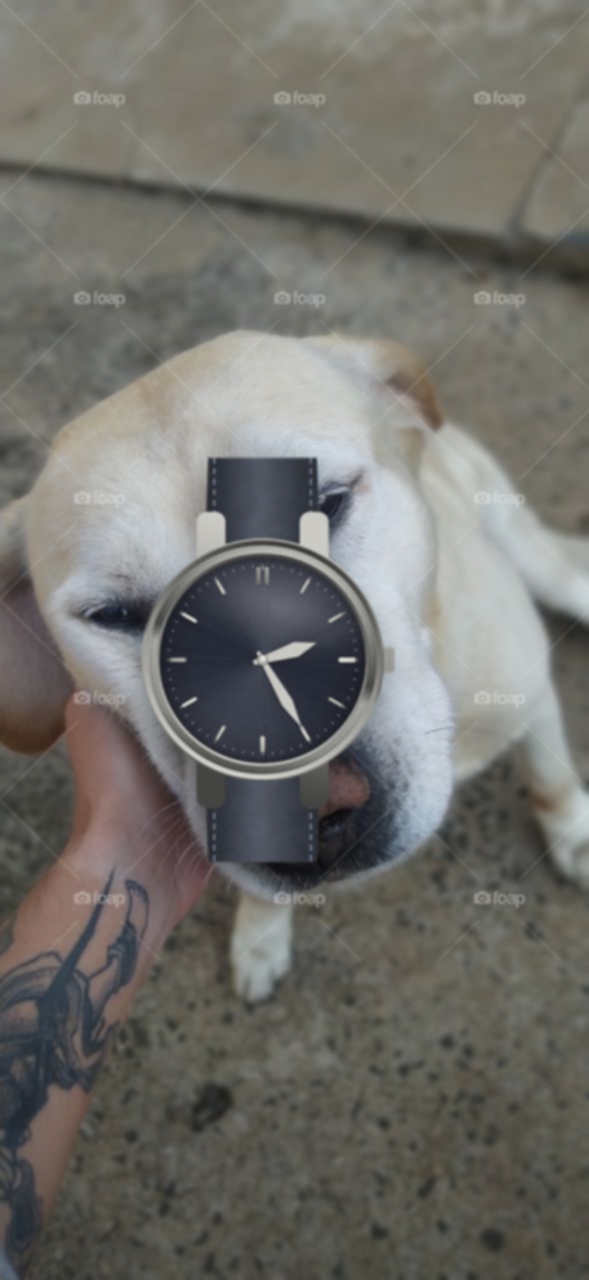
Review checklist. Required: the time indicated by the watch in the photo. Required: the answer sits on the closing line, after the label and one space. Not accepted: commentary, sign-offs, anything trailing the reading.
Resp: 2:25
